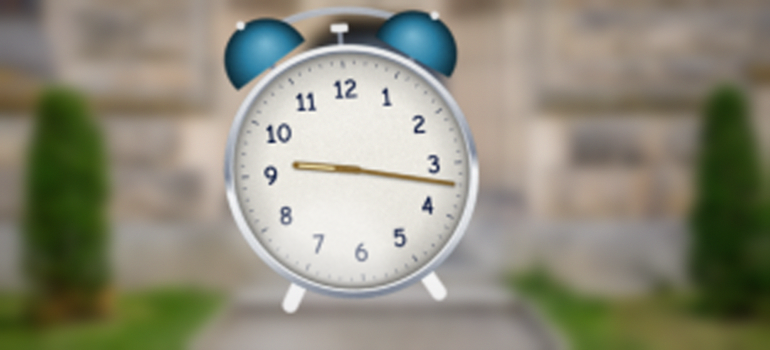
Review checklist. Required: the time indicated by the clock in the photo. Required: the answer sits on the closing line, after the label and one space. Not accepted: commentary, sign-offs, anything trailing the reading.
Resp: 9:17
